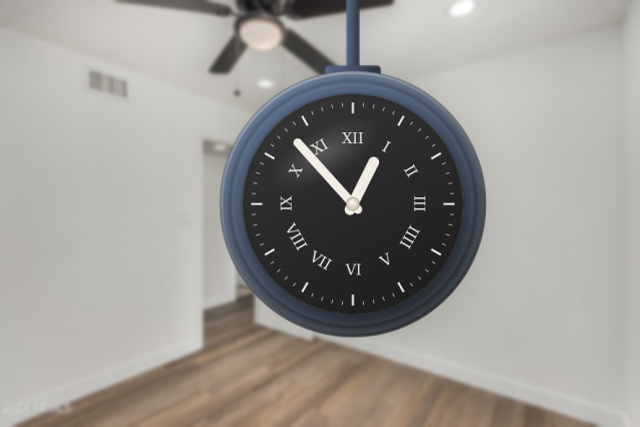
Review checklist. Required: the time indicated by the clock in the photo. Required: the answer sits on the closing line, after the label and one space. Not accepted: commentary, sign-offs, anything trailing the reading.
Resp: 12:53
